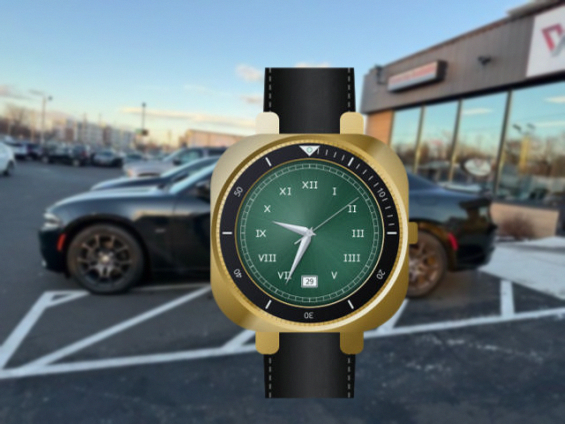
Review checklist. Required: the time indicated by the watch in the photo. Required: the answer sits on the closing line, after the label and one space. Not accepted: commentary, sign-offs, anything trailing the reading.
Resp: 9:34:09
